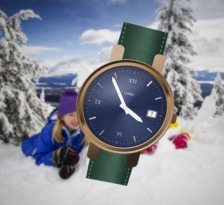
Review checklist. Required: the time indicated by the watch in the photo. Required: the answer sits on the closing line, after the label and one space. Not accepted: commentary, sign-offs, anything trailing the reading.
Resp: 3:54
